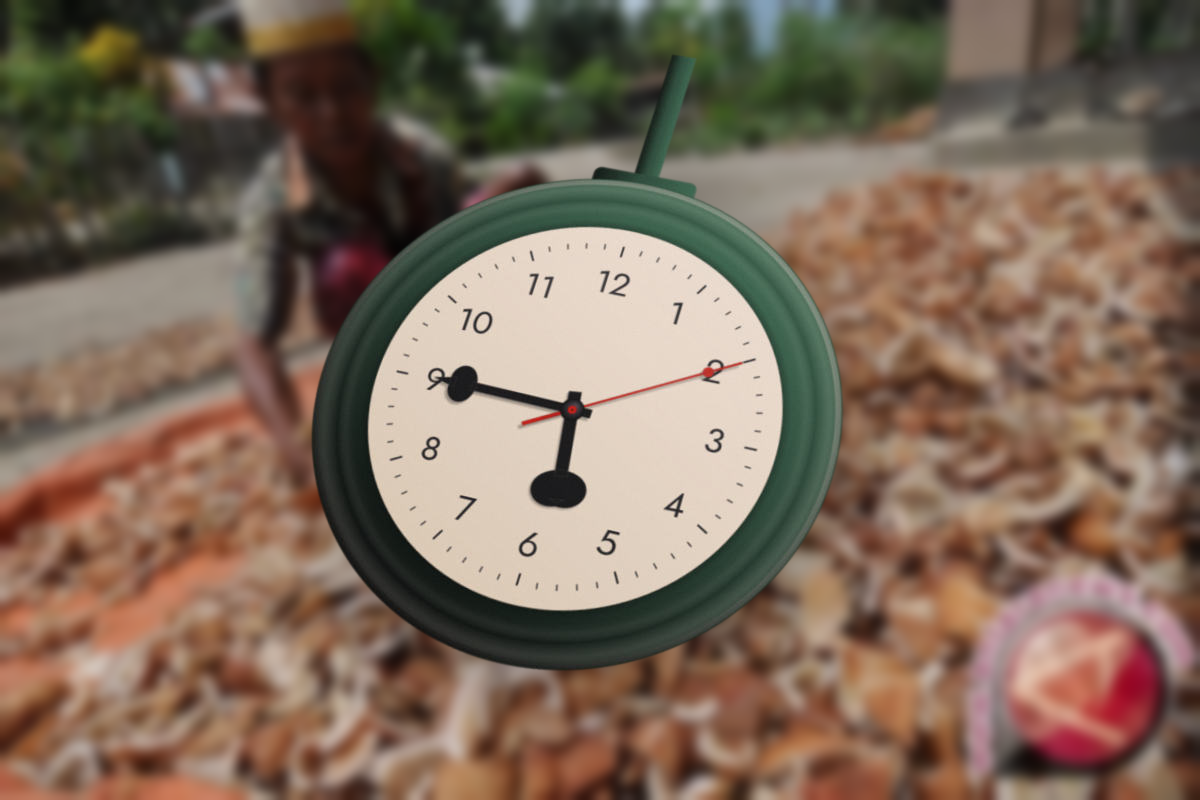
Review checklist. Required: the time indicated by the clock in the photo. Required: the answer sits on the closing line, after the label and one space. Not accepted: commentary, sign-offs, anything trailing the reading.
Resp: 5:45:10
